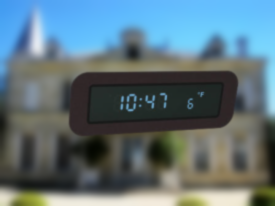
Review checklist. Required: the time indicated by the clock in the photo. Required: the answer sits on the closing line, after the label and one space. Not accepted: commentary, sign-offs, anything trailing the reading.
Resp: 10:47
